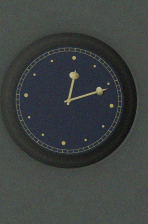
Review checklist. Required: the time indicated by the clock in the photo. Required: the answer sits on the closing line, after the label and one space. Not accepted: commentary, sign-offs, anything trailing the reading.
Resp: 12:11
